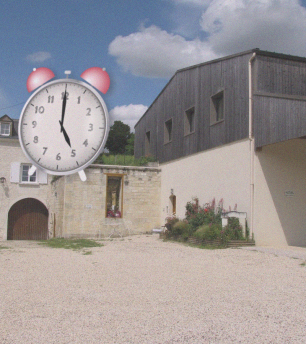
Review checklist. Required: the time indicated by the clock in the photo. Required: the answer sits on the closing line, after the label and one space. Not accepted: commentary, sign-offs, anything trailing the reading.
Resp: 5:00
